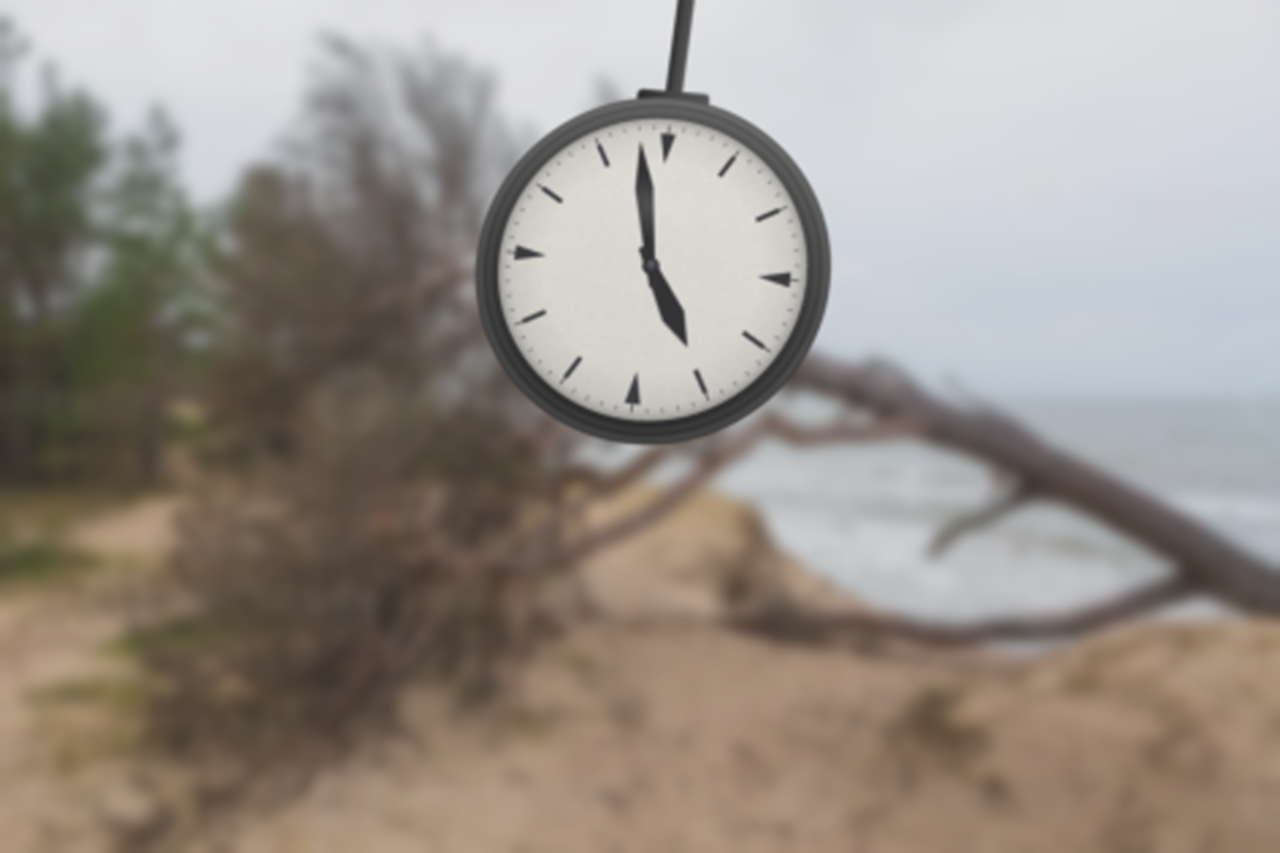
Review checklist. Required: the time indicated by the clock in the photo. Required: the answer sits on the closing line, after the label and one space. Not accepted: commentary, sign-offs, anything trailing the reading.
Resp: 4:58
